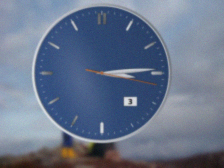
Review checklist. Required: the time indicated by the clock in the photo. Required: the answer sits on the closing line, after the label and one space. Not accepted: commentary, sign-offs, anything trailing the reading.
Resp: 3:14:17
